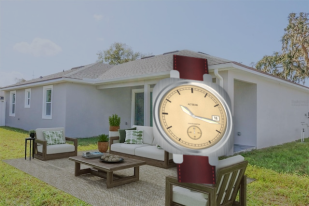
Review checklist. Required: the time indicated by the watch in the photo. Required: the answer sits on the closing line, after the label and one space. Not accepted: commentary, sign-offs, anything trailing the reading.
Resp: 10:17
